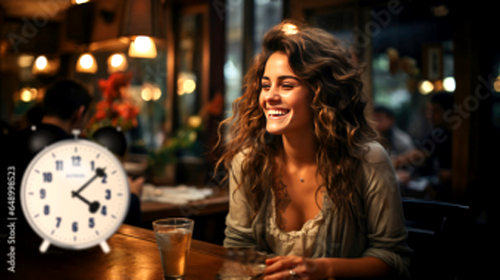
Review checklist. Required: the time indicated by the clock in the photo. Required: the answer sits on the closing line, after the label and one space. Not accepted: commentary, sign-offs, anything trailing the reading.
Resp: 4:08
